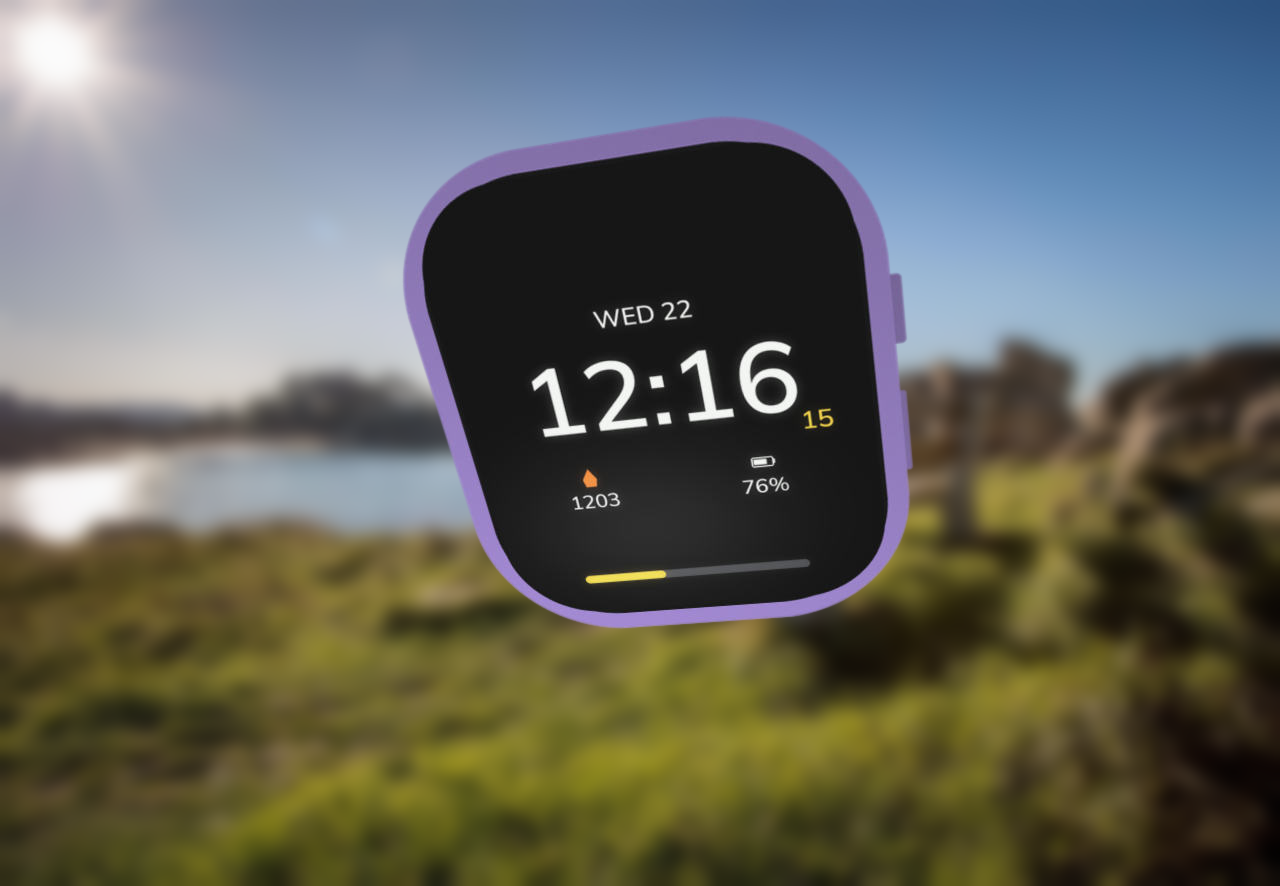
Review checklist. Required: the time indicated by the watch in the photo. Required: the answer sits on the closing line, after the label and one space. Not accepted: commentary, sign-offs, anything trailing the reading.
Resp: 12:16:15
